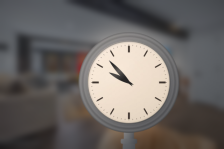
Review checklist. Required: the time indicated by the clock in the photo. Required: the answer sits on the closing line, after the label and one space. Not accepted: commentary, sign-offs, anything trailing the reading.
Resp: 9:53
